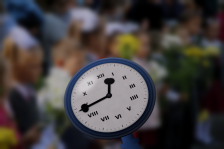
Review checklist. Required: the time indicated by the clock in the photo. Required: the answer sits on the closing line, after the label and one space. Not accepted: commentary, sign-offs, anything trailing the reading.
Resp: 12:44
